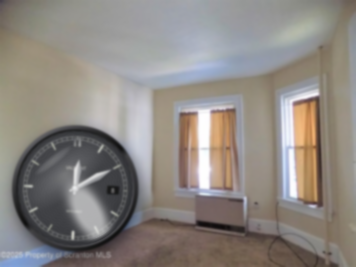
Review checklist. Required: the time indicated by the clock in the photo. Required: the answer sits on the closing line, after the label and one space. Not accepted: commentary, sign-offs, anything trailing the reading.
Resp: 12:10
